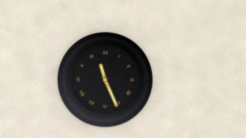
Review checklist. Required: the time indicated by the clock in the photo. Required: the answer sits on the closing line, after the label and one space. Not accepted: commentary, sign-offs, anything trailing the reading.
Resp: 11:26
